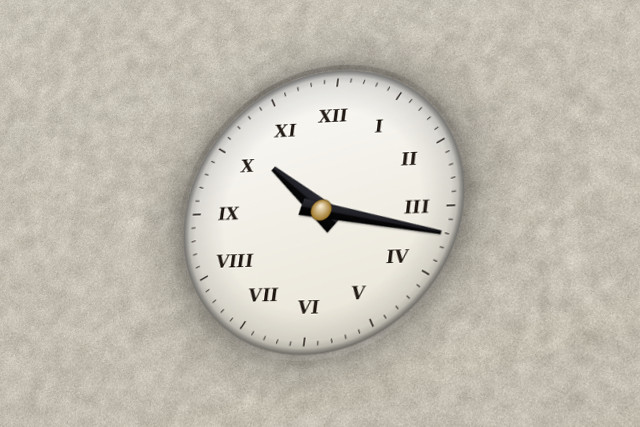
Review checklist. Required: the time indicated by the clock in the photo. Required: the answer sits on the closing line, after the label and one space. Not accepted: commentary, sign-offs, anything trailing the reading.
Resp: 10:17
